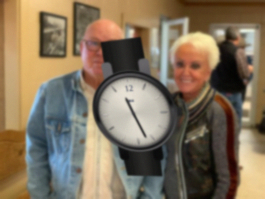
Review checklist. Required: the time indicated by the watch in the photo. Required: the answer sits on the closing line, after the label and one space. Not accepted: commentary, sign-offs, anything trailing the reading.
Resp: 11:27
